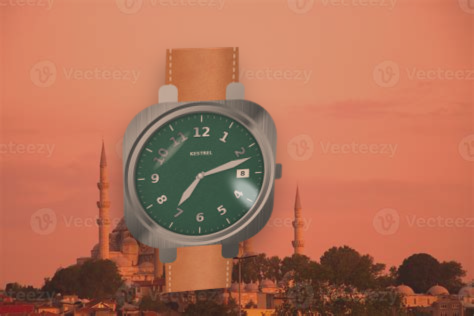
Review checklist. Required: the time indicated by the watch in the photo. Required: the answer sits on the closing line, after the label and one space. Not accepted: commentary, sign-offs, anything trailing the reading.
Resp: 7:12
